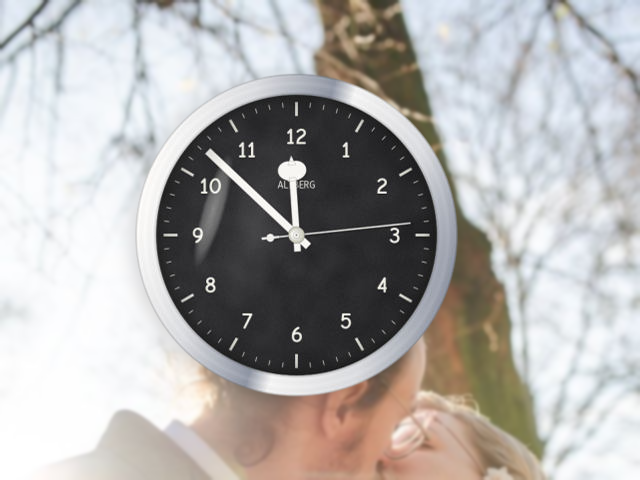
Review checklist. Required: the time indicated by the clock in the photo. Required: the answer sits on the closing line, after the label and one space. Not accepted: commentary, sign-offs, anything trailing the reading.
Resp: 11:52:14
